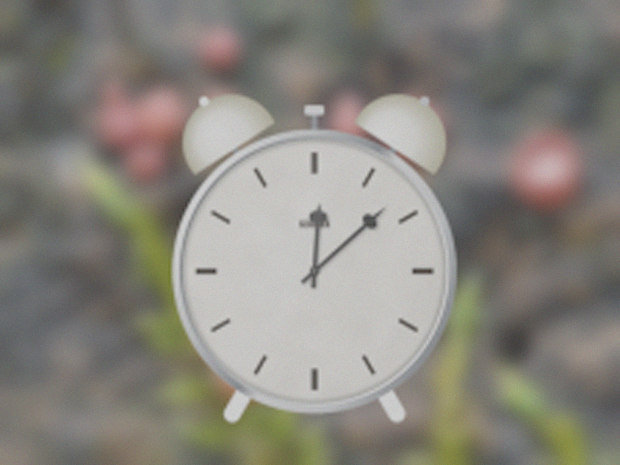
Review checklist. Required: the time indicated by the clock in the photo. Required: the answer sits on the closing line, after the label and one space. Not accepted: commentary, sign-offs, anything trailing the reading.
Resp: 12:08
